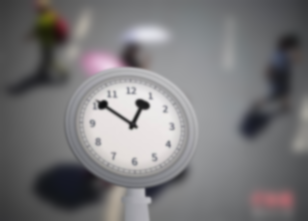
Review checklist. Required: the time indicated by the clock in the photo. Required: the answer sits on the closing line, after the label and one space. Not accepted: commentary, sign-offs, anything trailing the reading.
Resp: 12:51
